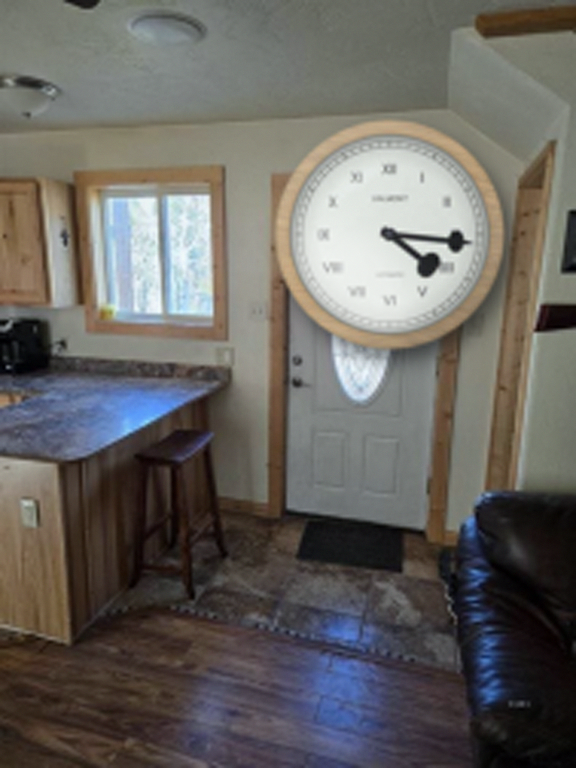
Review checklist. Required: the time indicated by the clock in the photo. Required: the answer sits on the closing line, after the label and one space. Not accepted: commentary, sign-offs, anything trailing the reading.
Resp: 4:16
